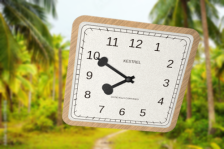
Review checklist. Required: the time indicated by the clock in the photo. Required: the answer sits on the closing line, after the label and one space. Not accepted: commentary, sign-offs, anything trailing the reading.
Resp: 7:50
